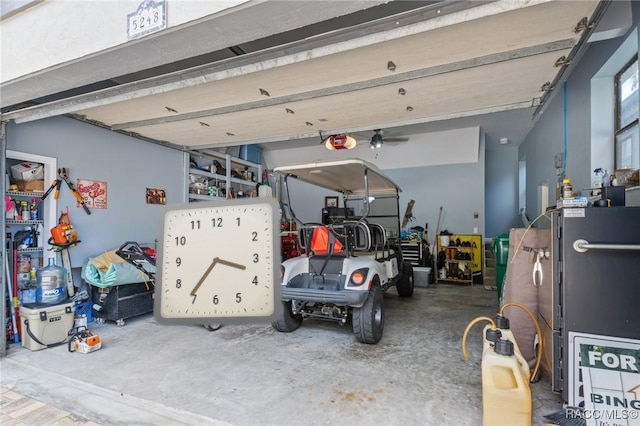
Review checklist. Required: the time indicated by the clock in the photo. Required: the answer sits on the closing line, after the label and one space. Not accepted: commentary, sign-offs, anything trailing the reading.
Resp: 3:36
